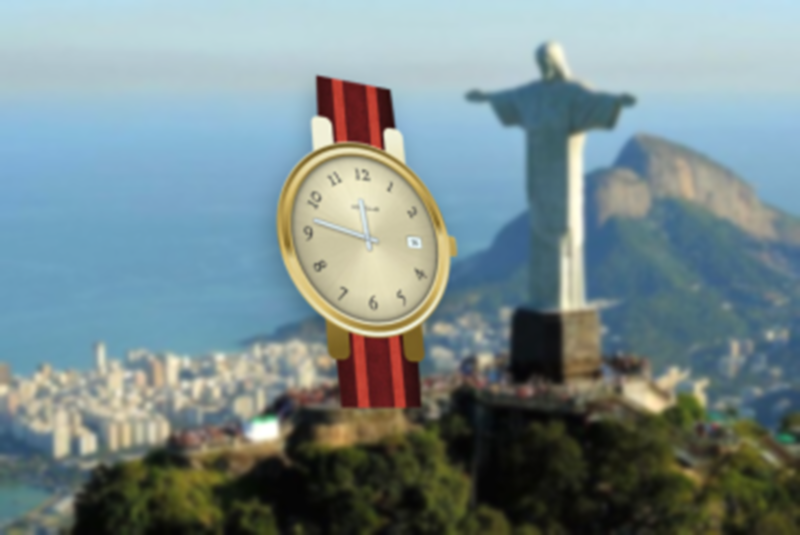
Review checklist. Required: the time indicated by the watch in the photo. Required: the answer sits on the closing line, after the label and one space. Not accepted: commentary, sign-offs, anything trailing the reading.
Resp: 11:47
